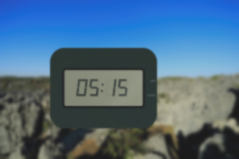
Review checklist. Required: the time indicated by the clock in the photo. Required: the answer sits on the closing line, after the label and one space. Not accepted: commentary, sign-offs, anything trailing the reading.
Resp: 5:15
